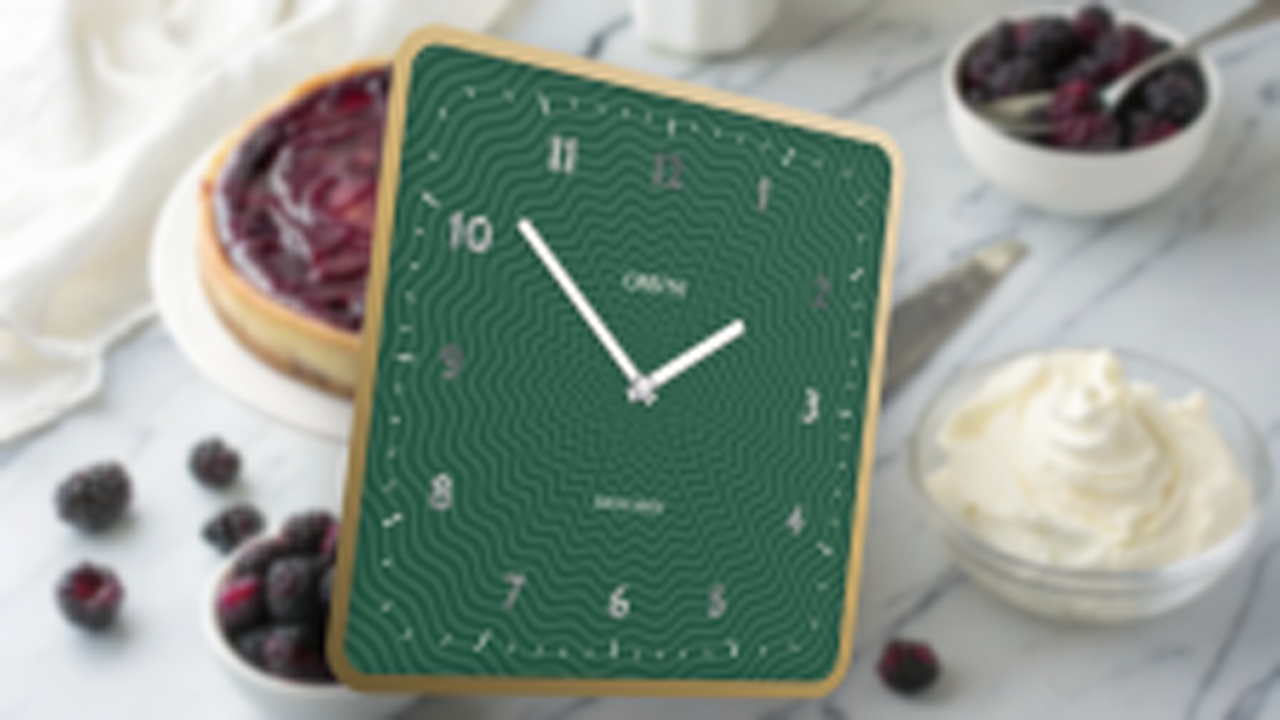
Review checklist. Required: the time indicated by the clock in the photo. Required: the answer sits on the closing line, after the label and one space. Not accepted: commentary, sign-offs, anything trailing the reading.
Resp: 1:52
